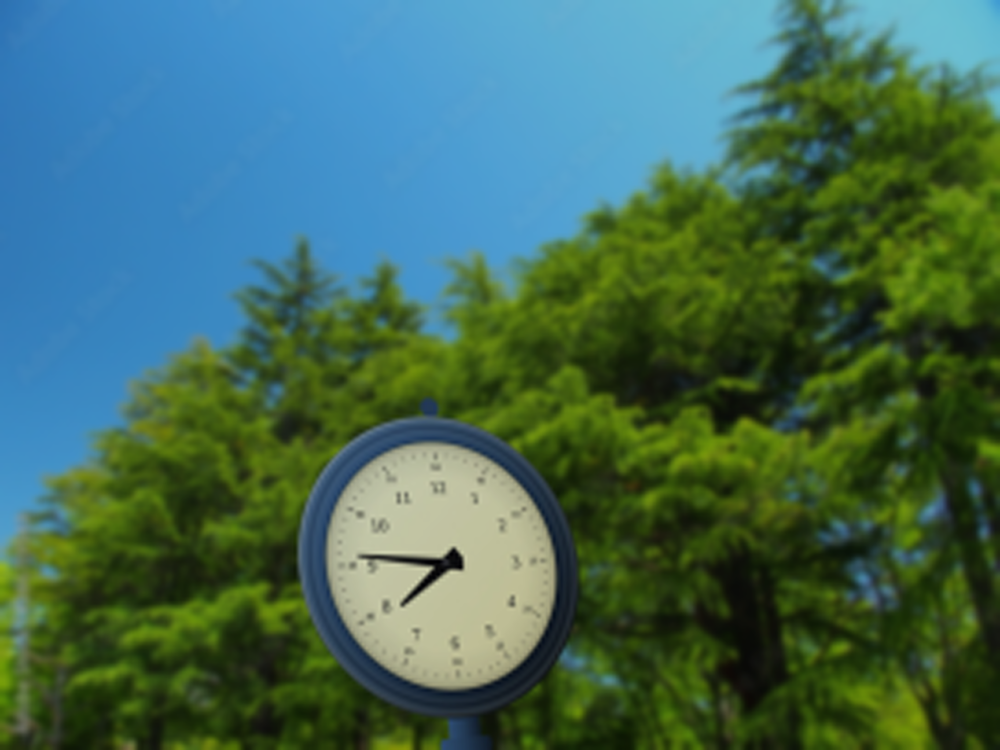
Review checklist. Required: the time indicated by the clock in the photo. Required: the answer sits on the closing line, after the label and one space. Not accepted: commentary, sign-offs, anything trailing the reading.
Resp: 7:46
